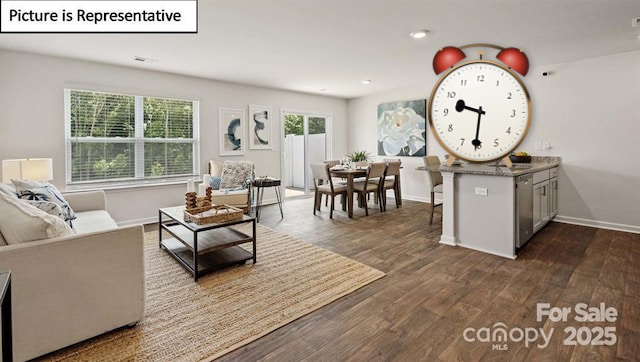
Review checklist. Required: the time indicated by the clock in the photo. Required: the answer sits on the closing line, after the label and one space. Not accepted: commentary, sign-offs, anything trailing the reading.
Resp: 9:31
